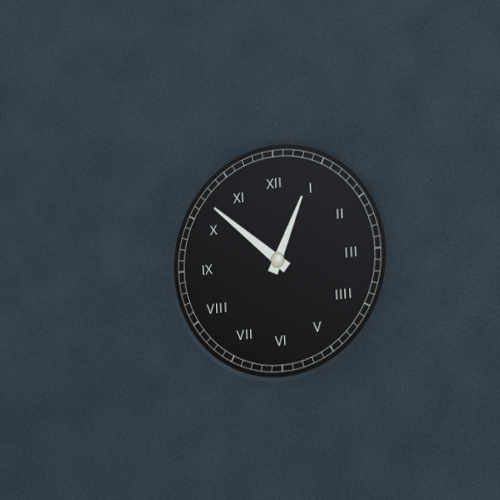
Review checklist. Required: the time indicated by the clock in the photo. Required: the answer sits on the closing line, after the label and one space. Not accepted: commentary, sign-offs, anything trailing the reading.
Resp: 12:52
